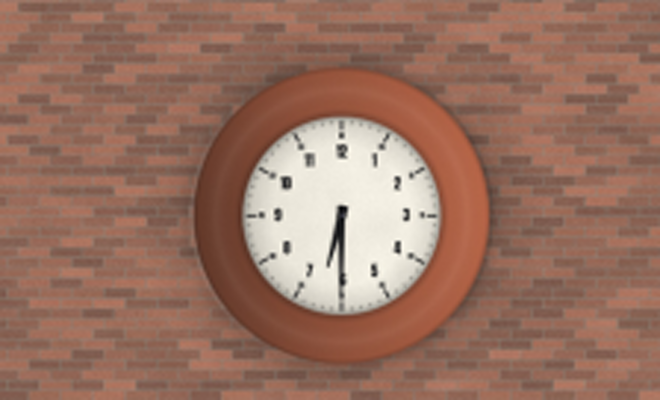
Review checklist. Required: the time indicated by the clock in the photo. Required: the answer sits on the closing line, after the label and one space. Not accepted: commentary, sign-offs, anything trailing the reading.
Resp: 6:30
